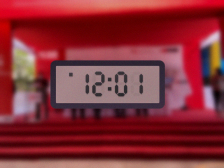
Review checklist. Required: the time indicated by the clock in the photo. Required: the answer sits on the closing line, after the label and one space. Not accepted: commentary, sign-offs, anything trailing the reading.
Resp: 12:01
